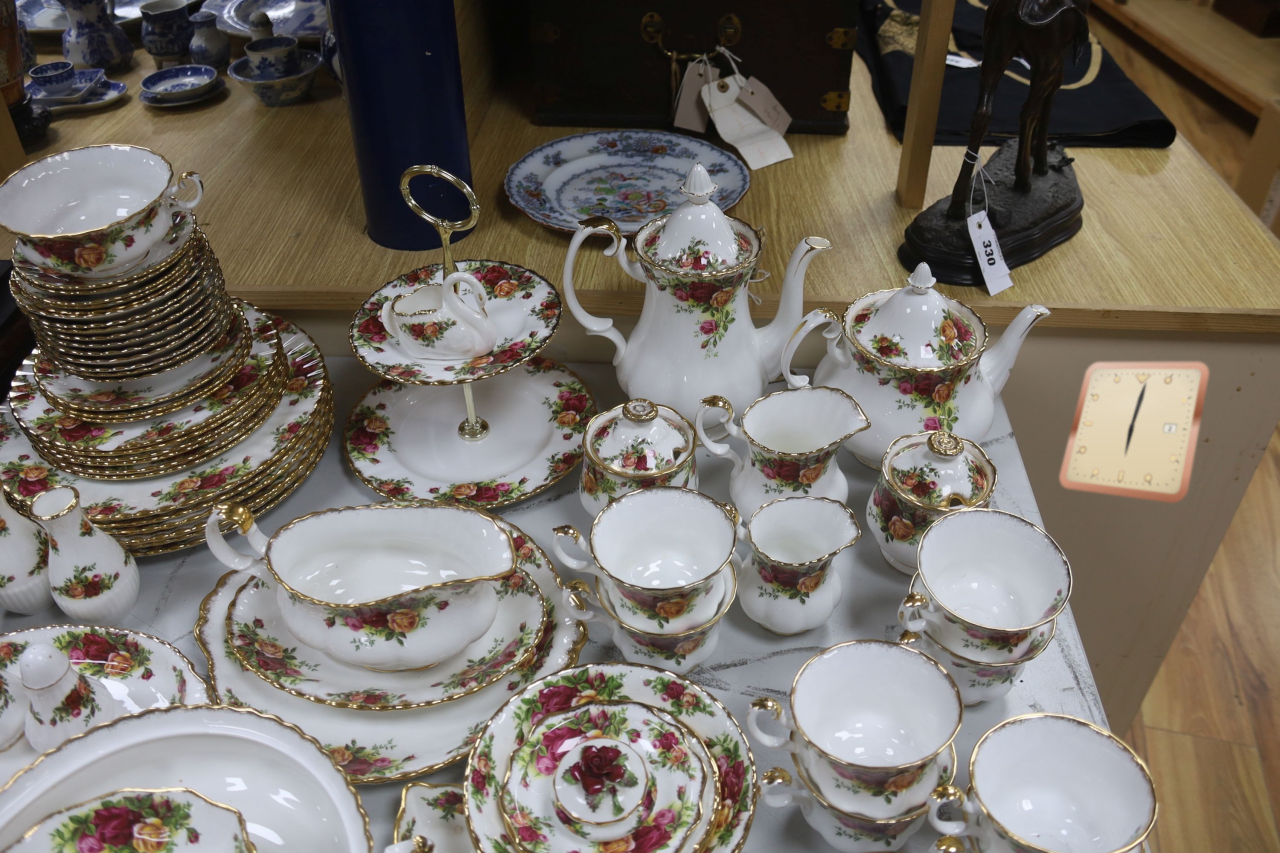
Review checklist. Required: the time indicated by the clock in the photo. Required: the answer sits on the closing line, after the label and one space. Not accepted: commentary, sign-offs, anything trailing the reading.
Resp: 6:01
